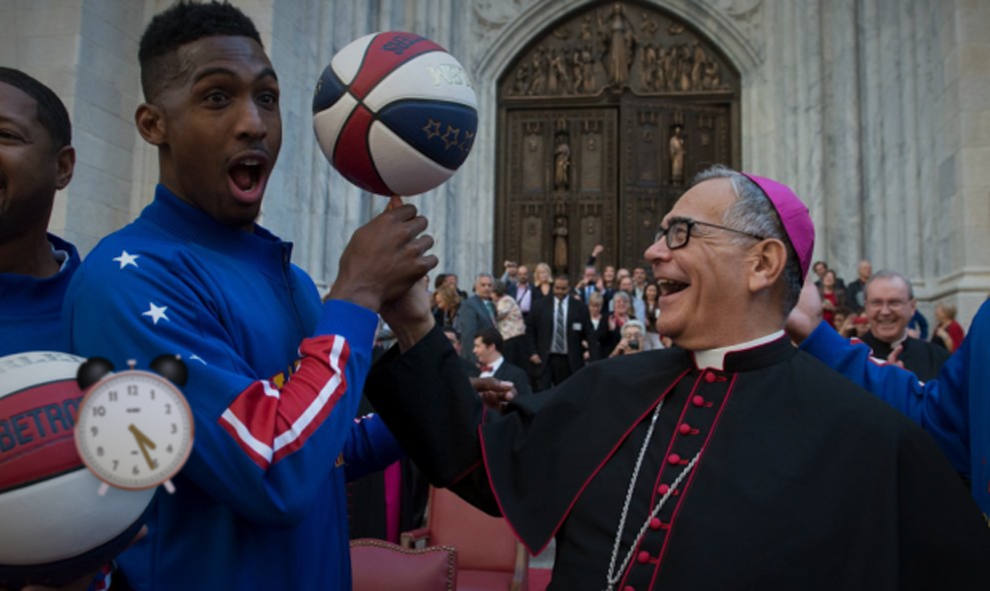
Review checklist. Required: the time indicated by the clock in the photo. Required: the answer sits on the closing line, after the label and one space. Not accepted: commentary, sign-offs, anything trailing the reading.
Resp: 4:26
